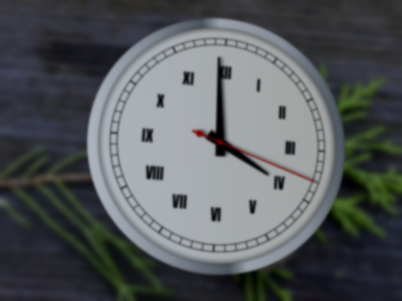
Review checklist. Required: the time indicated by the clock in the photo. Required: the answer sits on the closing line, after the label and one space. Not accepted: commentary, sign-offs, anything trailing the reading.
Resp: 3:59:18
